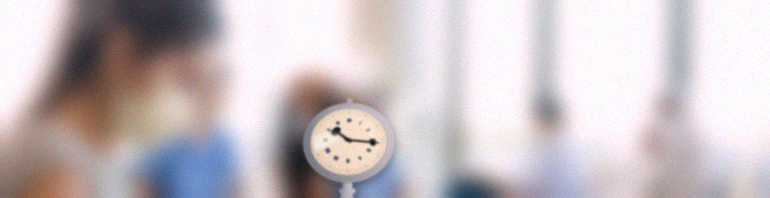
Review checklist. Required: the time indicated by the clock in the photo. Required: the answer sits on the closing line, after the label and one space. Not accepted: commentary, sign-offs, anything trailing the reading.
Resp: 10:16
